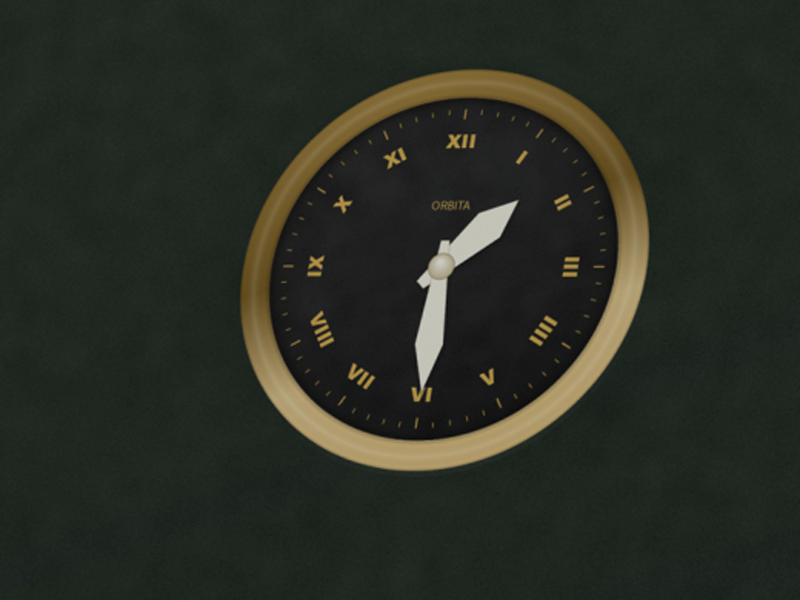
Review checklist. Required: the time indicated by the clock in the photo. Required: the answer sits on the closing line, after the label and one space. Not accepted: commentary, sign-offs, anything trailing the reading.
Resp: 1:30
